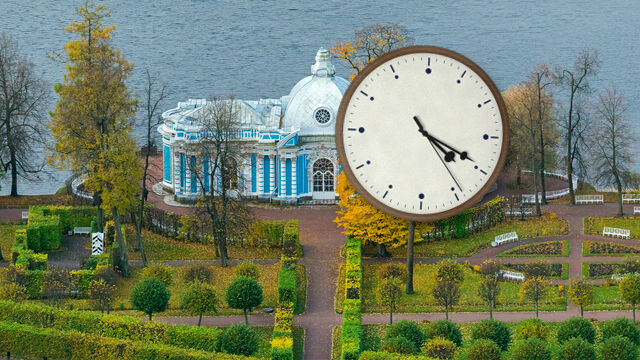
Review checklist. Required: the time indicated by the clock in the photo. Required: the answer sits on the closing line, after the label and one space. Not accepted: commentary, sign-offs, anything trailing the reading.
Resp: 4:19:24
